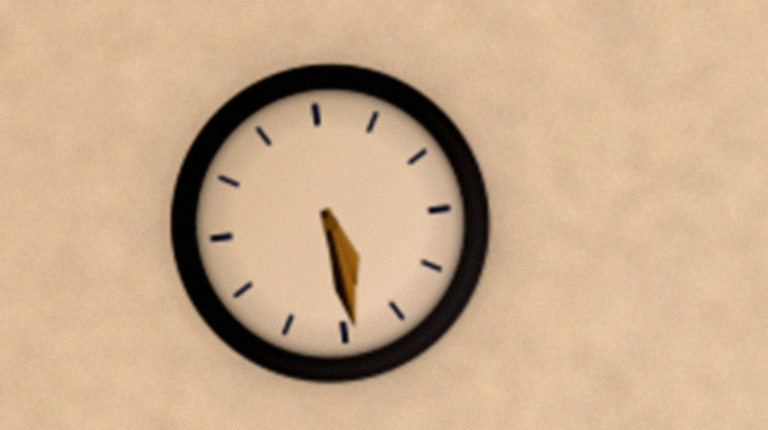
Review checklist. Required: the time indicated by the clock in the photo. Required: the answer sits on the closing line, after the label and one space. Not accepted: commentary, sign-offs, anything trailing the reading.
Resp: 5:29
